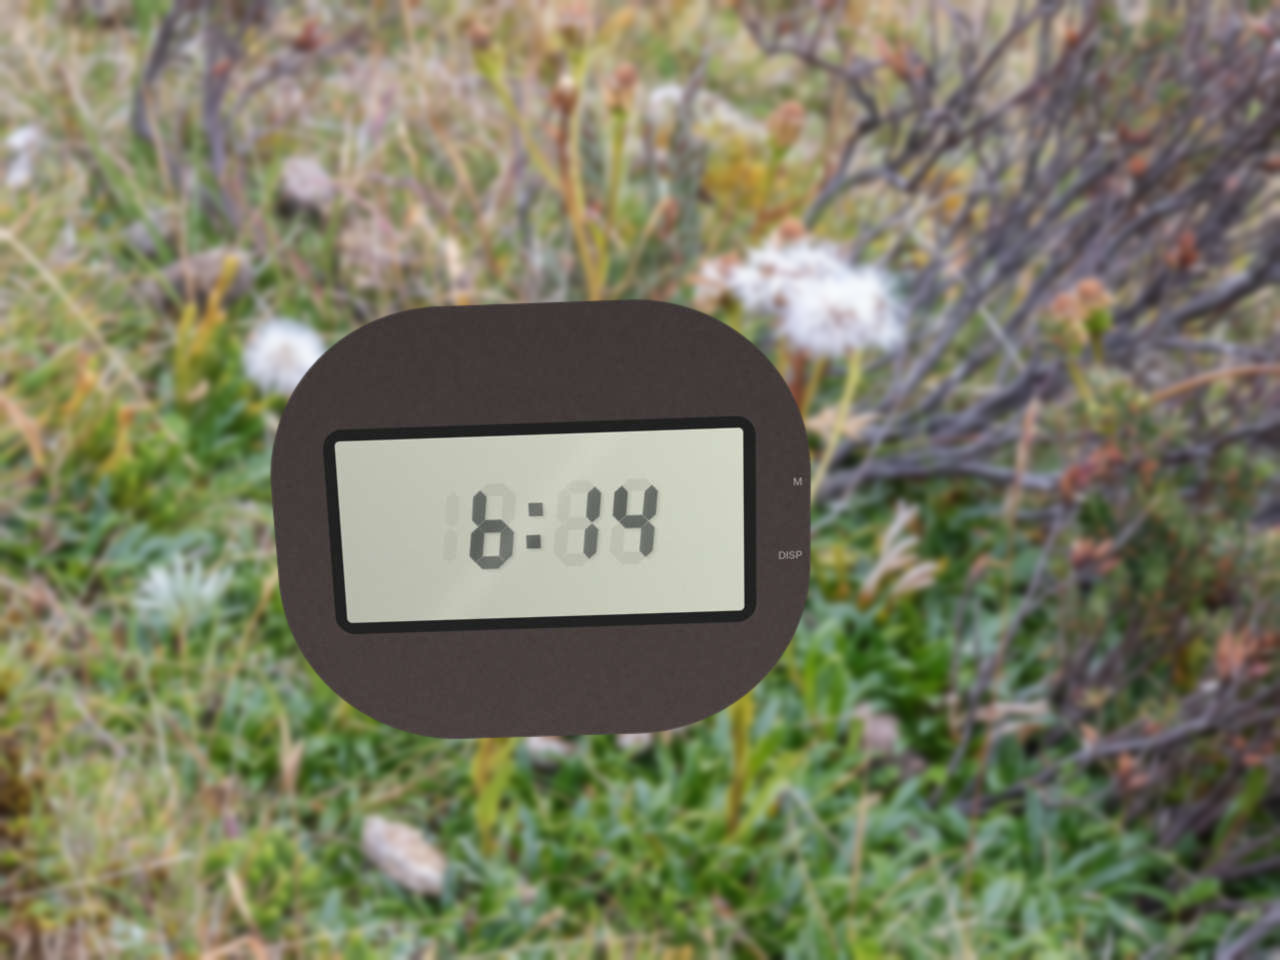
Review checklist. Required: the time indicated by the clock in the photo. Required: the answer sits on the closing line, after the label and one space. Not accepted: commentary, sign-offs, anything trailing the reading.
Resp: 6:14
